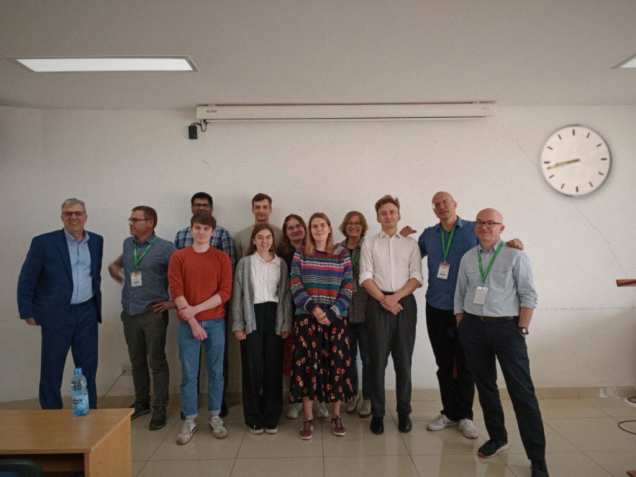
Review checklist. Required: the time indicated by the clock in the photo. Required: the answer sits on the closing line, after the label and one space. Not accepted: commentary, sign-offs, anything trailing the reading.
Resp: 8:43
